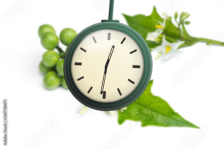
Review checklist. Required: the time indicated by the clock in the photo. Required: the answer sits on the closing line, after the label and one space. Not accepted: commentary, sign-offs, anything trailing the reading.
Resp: 12:31
